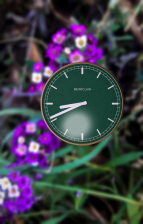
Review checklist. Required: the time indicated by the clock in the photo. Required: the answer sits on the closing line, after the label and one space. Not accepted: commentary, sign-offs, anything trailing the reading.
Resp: 8:41
